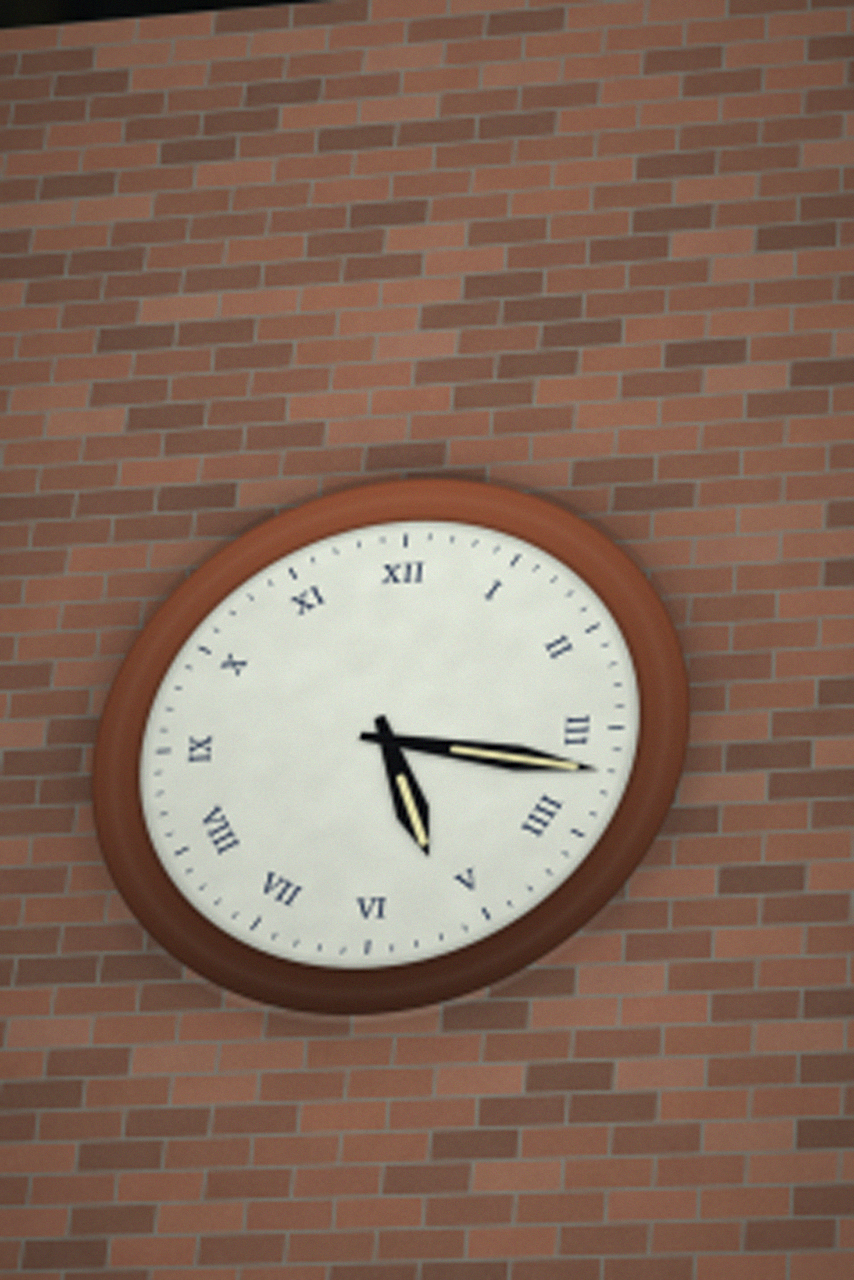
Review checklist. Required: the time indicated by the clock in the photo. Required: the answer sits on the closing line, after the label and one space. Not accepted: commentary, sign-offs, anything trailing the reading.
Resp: 5:17
